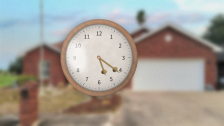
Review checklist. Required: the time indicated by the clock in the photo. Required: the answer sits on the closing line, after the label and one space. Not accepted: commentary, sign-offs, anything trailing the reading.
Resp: 5:21
